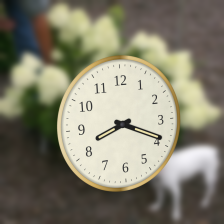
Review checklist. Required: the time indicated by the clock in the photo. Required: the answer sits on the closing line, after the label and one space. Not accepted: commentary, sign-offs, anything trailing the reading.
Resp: 8:19
